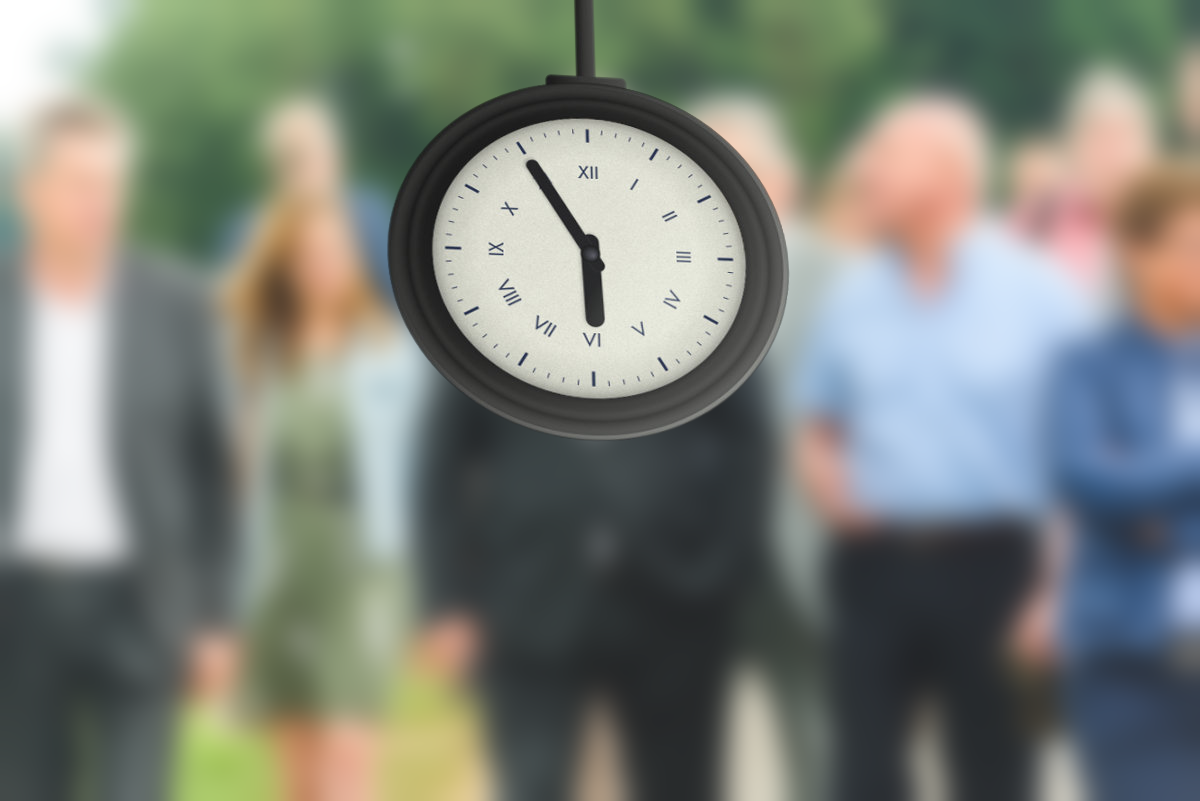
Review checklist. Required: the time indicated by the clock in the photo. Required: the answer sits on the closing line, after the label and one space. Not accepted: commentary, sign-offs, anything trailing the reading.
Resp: 5:55
